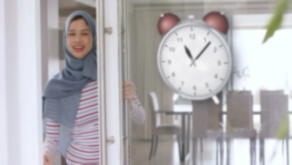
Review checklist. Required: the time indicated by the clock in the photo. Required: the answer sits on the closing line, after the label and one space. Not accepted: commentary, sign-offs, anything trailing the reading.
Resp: 11:07
